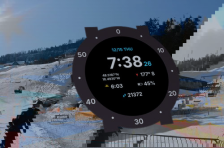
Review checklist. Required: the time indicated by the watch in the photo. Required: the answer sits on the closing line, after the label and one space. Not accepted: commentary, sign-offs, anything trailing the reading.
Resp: 7:38
